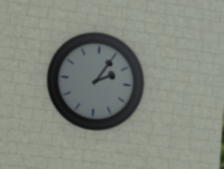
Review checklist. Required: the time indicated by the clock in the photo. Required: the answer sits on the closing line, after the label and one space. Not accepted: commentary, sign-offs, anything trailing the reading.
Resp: 2:05
